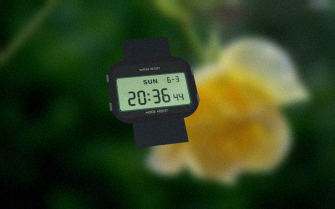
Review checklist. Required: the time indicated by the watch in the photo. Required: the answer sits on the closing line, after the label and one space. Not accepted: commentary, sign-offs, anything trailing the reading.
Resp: 20:36:44
